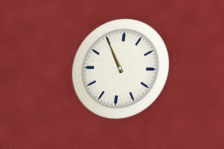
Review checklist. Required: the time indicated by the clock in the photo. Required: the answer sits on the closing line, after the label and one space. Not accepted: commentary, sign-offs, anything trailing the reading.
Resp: 10:55
